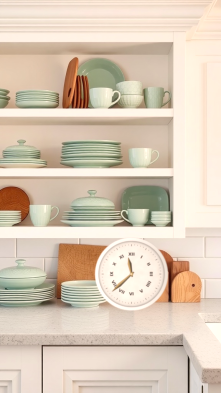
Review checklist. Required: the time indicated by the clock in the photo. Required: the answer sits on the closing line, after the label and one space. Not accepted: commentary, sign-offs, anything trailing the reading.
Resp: 11:38
